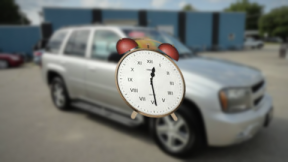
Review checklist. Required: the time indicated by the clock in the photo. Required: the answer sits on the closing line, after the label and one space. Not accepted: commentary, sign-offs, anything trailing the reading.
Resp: 12:29
